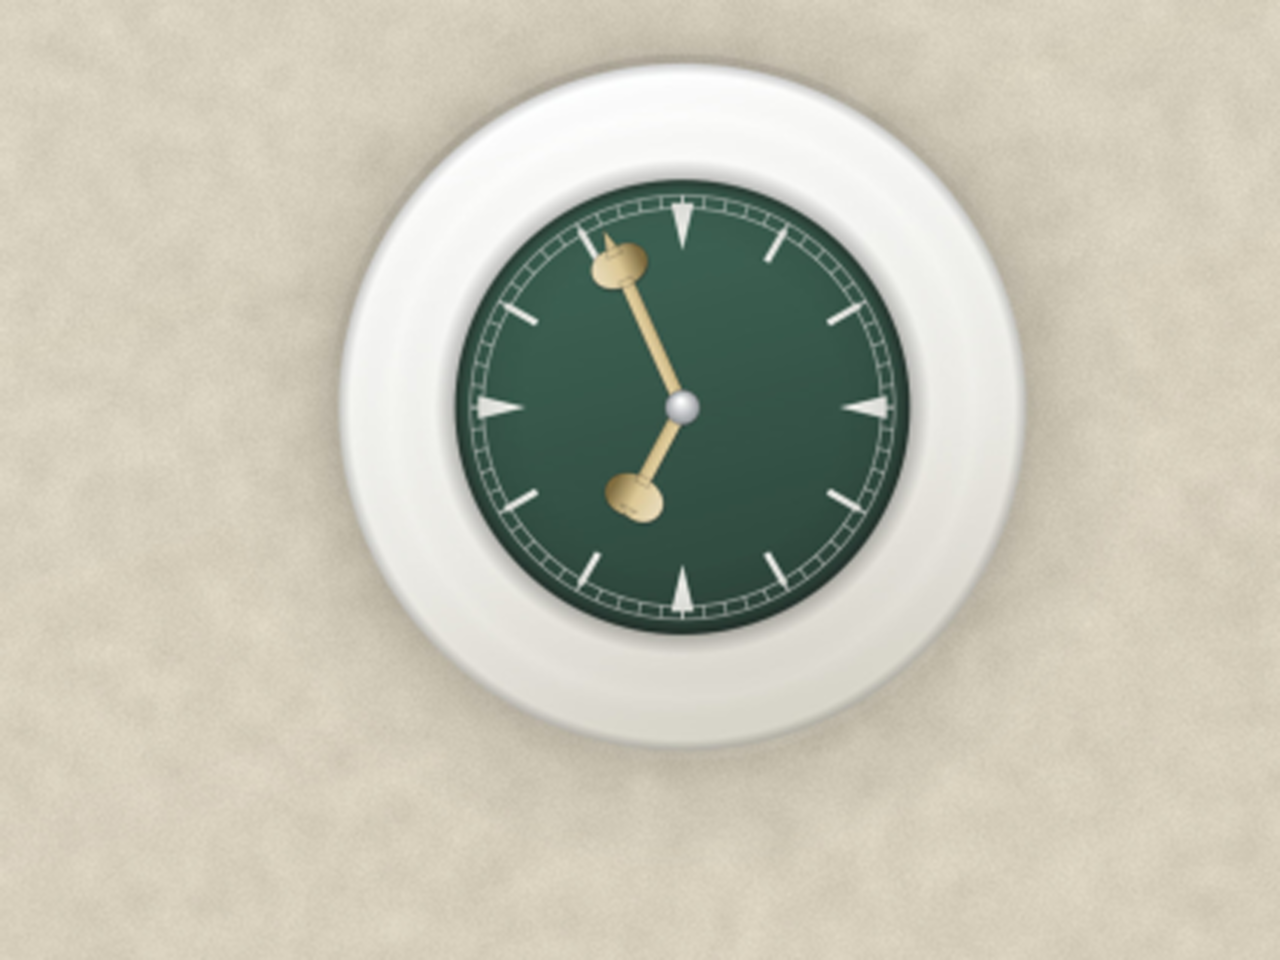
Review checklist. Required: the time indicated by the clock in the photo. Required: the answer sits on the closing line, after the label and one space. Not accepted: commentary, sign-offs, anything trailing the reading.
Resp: 6:56
